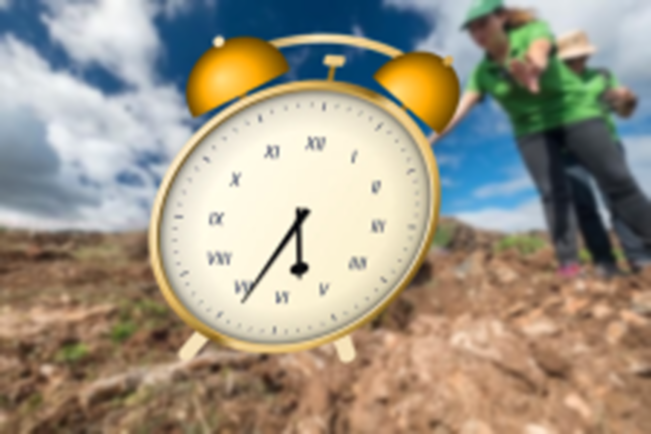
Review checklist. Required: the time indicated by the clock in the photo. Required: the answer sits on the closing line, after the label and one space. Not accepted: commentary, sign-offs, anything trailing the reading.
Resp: 5:34
